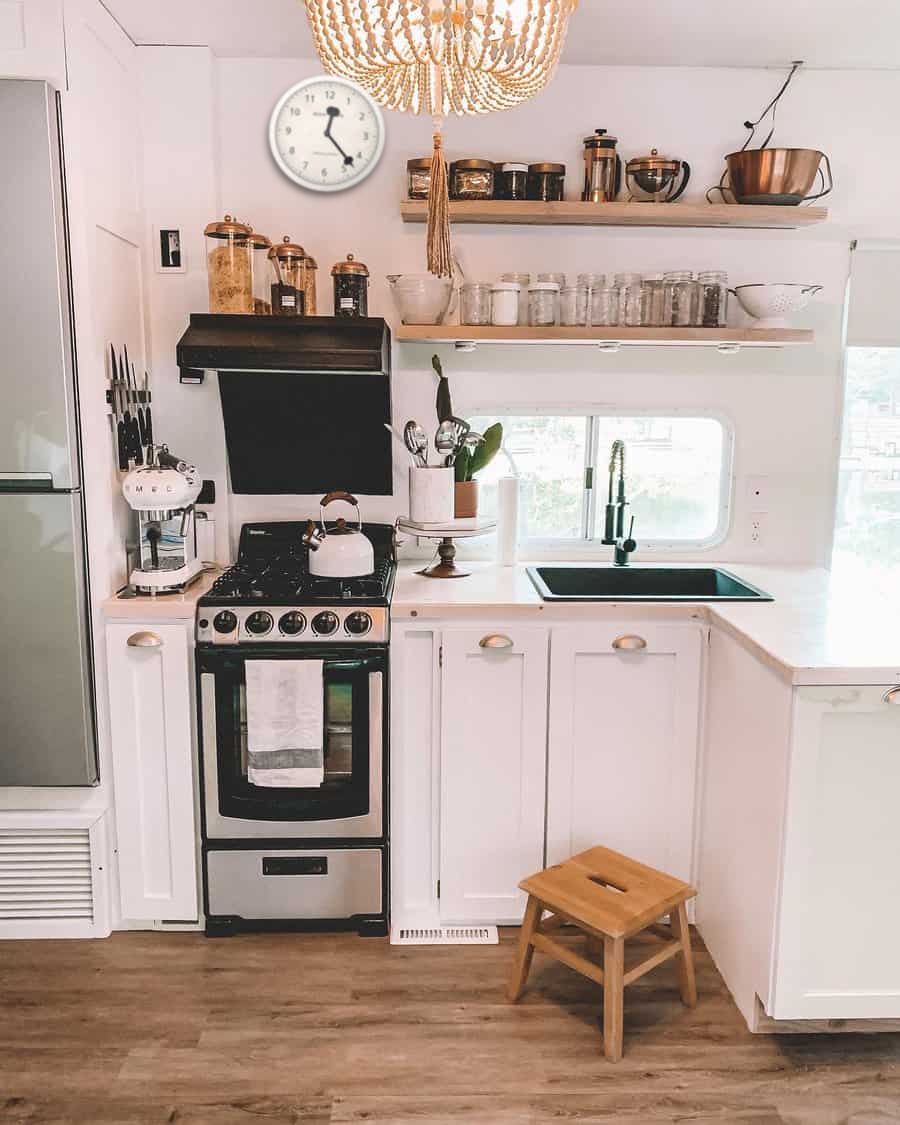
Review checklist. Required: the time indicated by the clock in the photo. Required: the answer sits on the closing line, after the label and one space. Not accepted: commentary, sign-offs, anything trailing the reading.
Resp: 12:23
